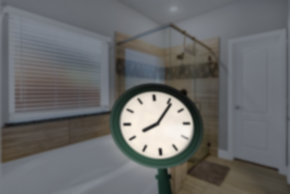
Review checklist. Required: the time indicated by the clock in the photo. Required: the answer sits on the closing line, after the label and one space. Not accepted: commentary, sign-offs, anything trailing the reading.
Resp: 8:06
